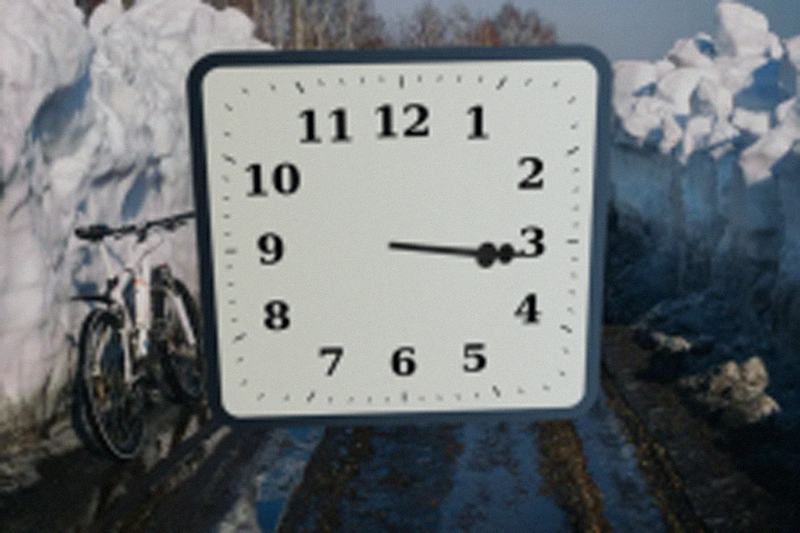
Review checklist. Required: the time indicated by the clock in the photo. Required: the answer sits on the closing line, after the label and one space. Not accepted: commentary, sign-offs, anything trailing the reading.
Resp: 3:16
